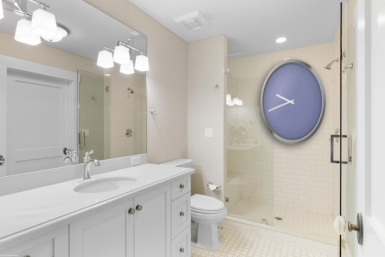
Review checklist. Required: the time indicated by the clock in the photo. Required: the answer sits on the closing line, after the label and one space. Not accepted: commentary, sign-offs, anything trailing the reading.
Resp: 9:42
